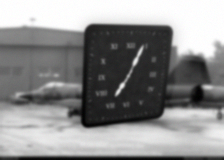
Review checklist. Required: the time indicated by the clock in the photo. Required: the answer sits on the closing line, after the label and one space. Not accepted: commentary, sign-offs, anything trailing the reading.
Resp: 7:04
